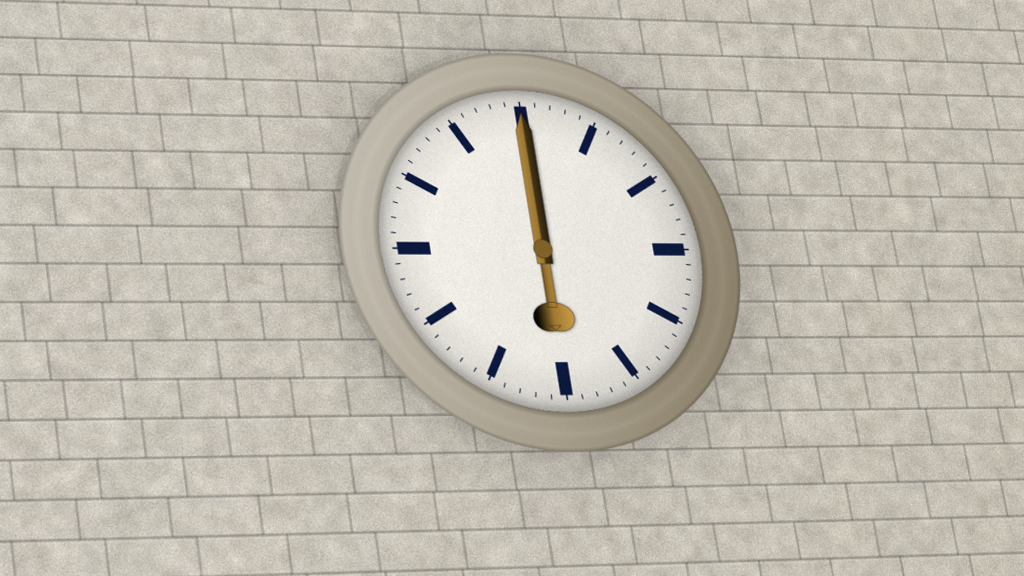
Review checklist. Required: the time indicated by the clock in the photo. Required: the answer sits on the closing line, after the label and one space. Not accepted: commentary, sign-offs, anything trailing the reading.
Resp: 6:00
